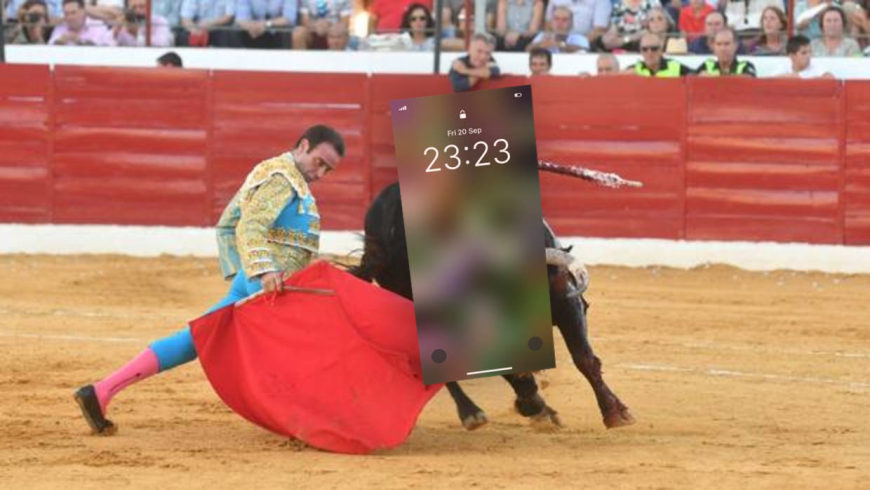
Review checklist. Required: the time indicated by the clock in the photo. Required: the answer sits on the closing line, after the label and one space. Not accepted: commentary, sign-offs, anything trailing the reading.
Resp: 23:23
